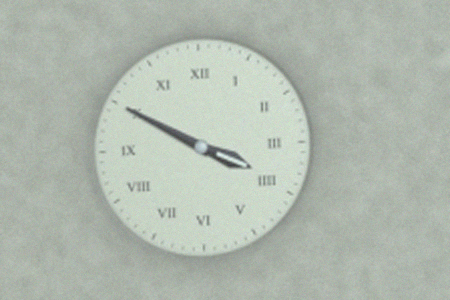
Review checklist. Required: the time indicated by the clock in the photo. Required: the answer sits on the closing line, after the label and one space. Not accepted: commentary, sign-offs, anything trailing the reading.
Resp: 3:50
